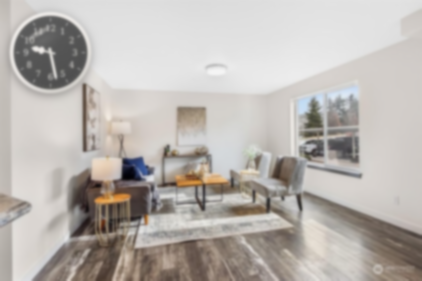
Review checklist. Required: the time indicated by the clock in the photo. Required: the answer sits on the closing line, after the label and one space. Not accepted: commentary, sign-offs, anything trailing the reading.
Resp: 9:28
